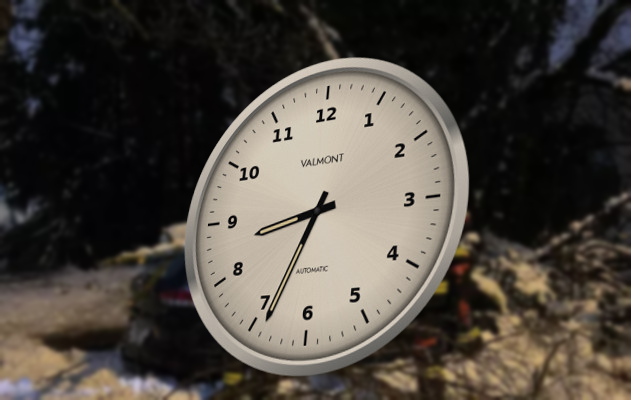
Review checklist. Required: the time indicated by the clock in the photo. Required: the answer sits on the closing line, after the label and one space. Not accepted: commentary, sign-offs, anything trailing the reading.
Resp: 8:34
